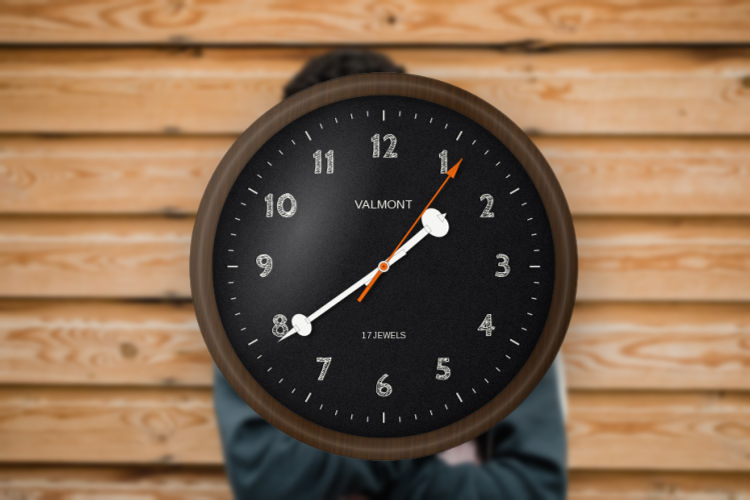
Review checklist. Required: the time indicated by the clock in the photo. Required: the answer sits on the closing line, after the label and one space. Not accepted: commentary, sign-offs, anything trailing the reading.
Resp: 1:39:06
